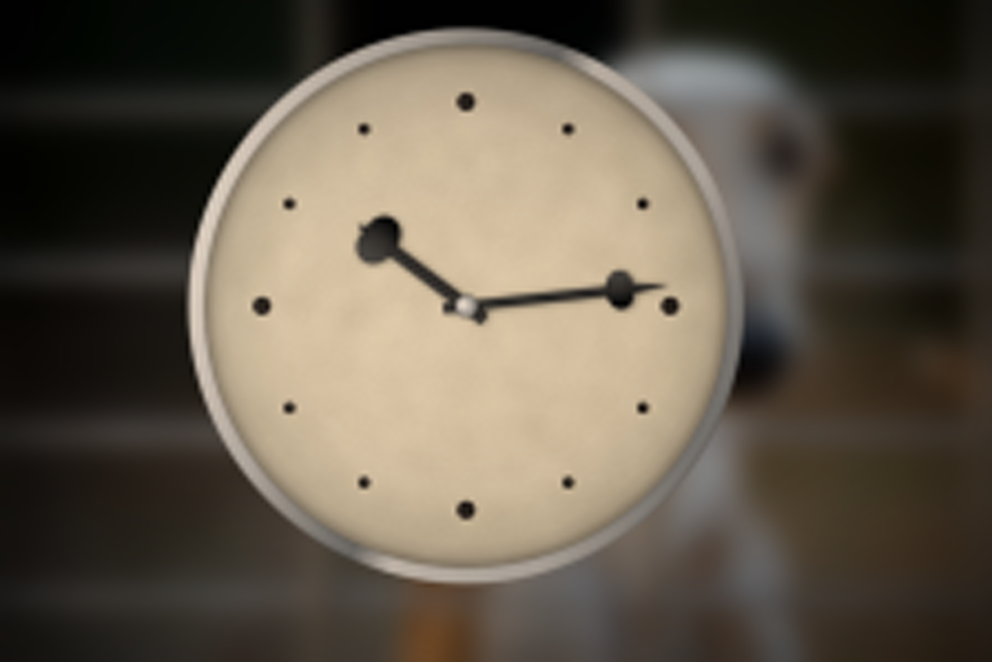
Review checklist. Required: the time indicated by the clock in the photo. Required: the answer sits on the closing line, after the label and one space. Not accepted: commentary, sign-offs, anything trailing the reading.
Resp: 10:14
